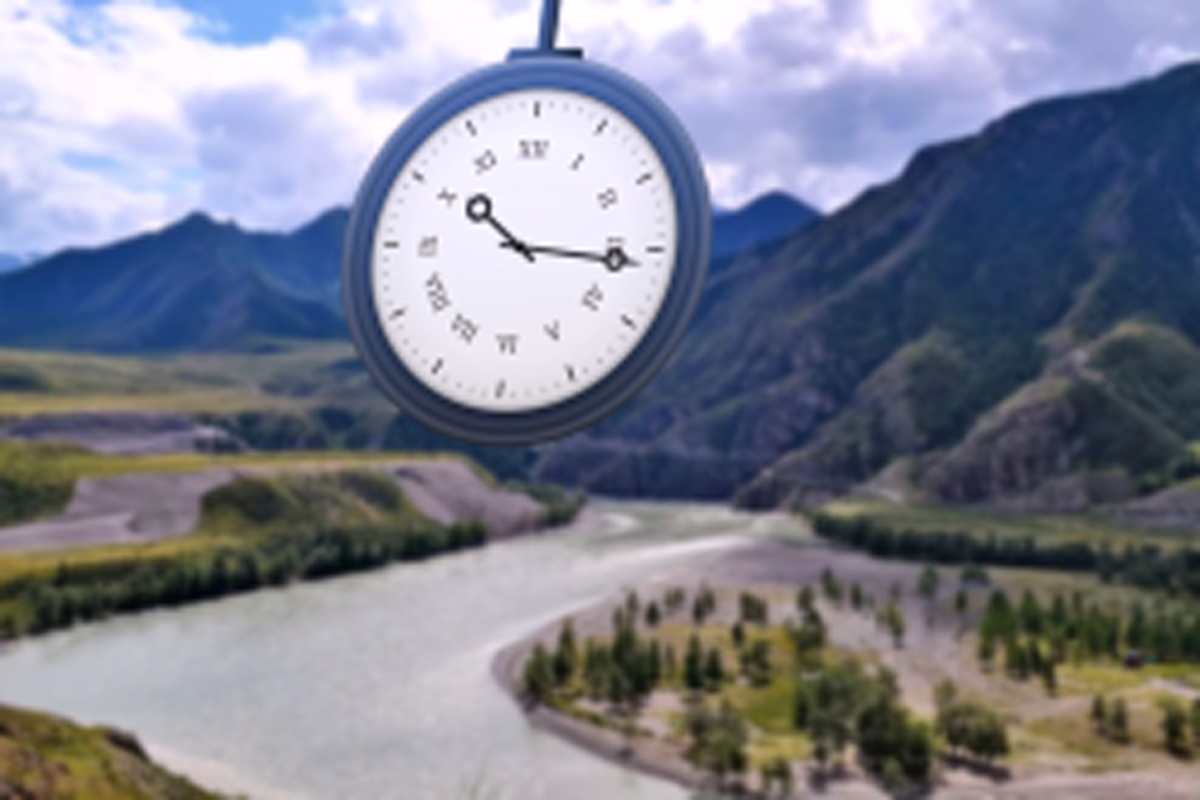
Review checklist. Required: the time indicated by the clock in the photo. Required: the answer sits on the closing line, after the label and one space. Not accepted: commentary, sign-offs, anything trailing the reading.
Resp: 10:16
